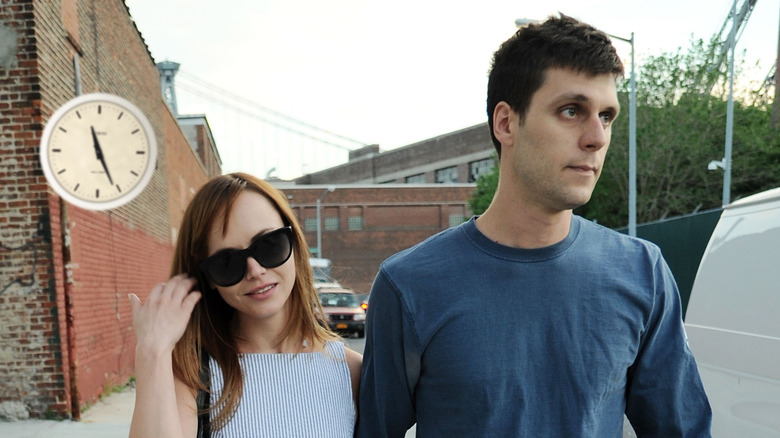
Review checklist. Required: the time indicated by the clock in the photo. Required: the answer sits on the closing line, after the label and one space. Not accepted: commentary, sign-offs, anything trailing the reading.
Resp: 11:26
